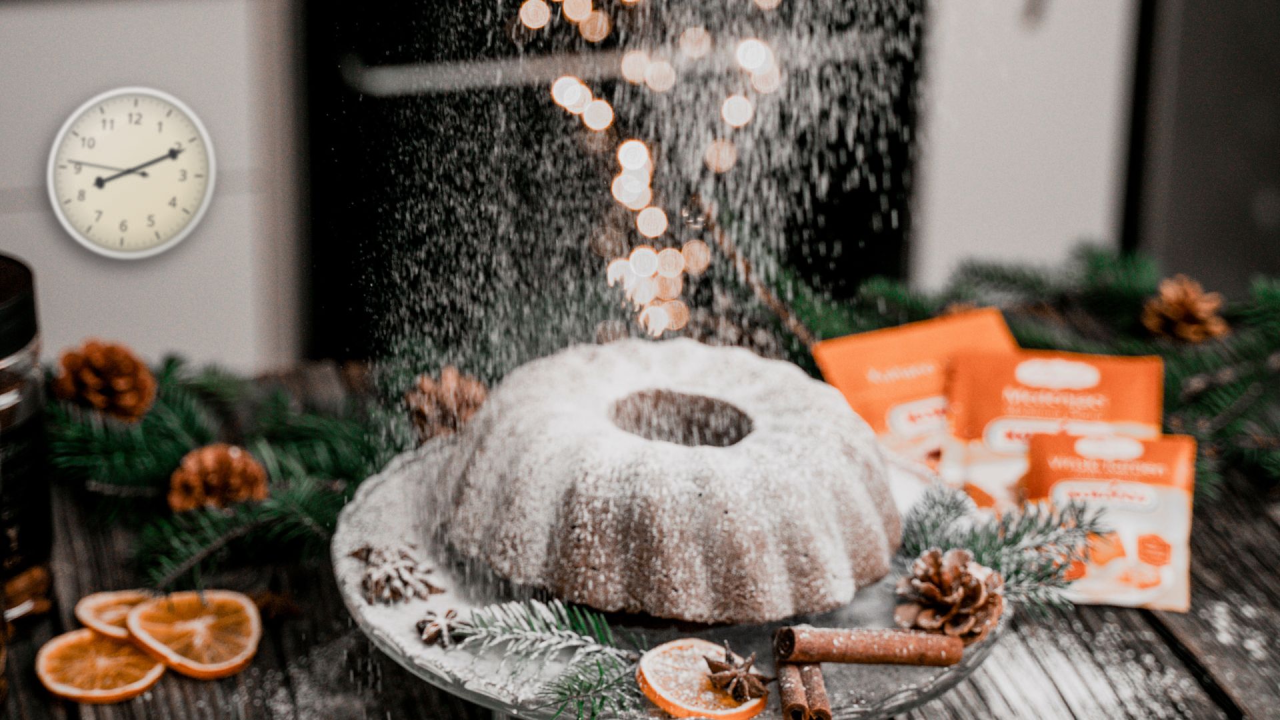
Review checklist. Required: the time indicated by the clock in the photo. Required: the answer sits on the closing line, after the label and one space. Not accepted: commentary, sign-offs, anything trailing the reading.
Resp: 8:10:46
